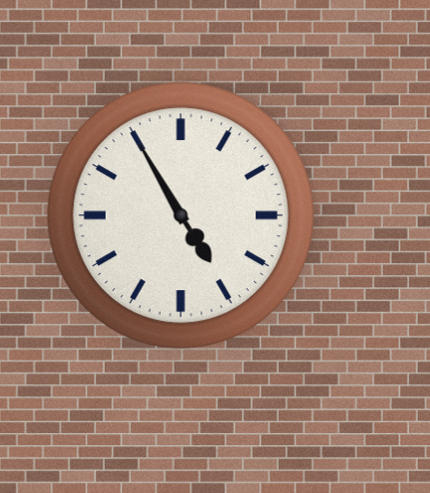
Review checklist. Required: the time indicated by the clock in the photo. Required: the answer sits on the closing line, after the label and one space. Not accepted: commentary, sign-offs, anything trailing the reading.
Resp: 4:55
